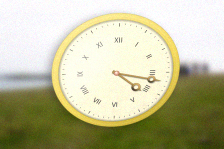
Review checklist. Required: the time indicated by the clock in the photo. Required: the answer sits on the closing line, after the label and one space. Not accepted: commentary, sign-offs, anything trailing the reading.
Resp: 4:17
